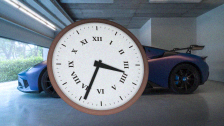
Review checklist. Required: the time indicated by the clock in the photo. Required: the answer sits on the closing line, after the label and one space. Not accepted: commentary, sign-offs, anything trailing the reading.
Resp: 3:34
